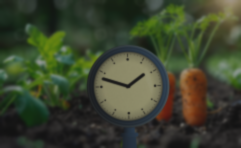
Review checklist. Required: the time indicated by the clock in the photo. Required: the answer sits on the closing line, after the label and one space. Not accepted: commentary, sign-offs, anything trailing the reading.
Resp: 1:48
